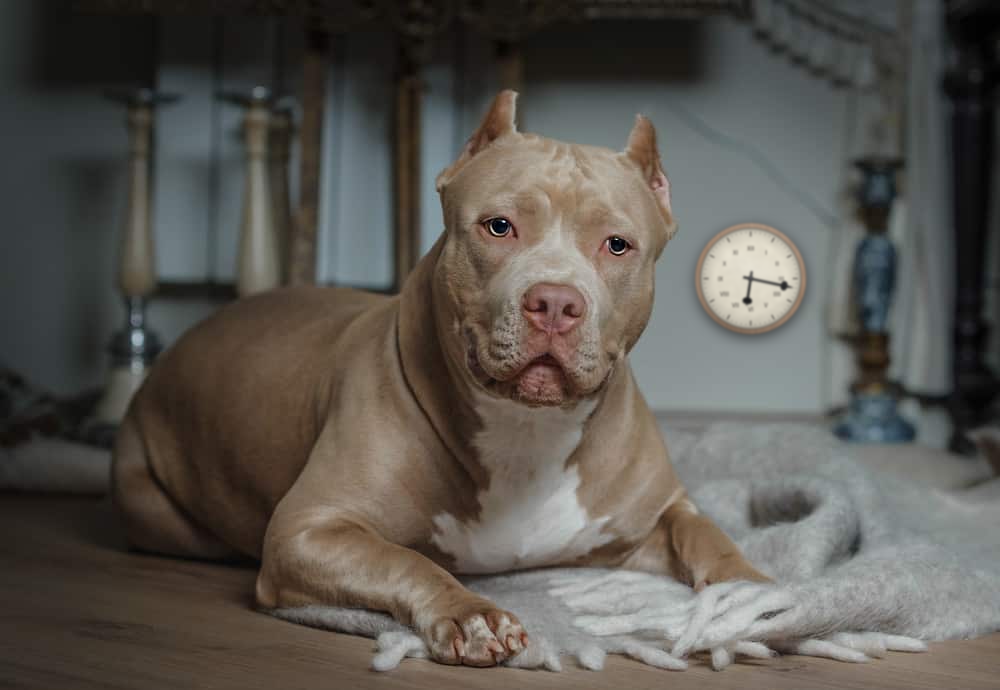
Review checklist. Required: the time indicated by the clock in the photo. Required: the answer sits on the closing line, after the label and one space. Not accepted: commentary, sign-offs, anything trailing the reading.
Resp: 6:17
